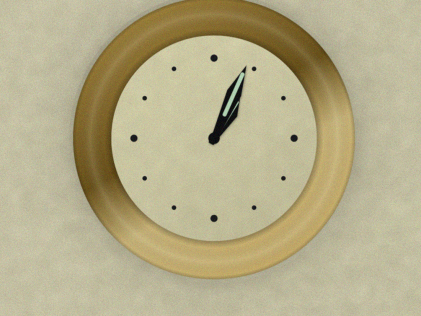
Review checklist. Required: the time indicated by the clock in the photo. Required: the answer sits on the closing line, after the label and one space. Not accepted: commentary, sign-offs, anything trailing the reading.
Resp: 1:04
